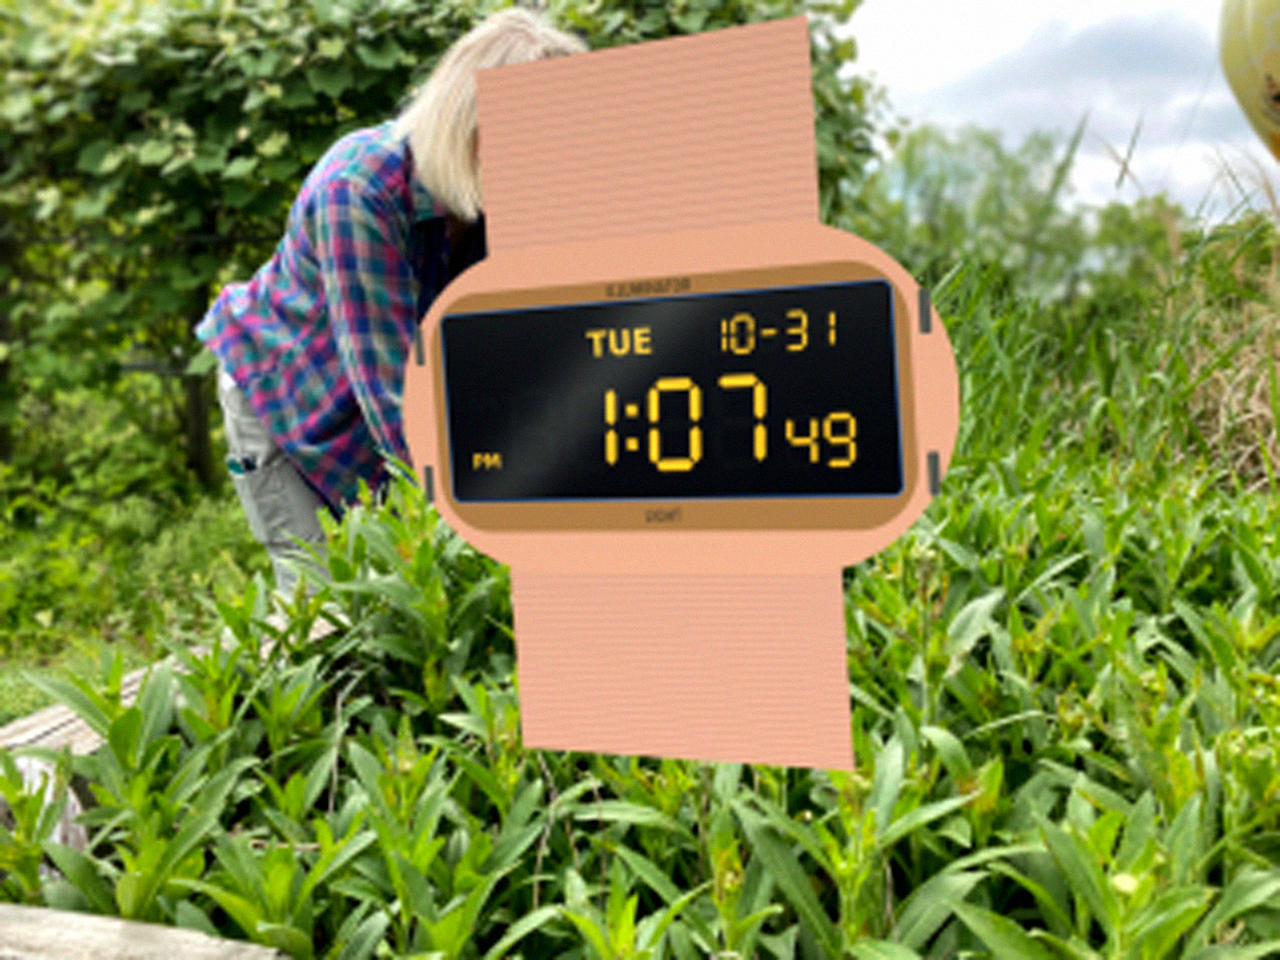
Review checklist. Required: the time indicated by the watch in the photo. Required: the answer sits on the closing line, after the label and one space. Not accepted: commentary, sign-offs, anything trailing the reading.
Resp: 1:07:49
